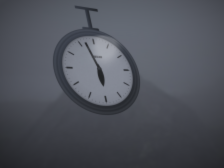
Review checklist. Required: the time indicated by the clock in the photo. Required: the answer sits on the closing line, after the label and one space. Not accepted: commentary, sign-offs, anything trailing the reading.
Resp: 5:57
